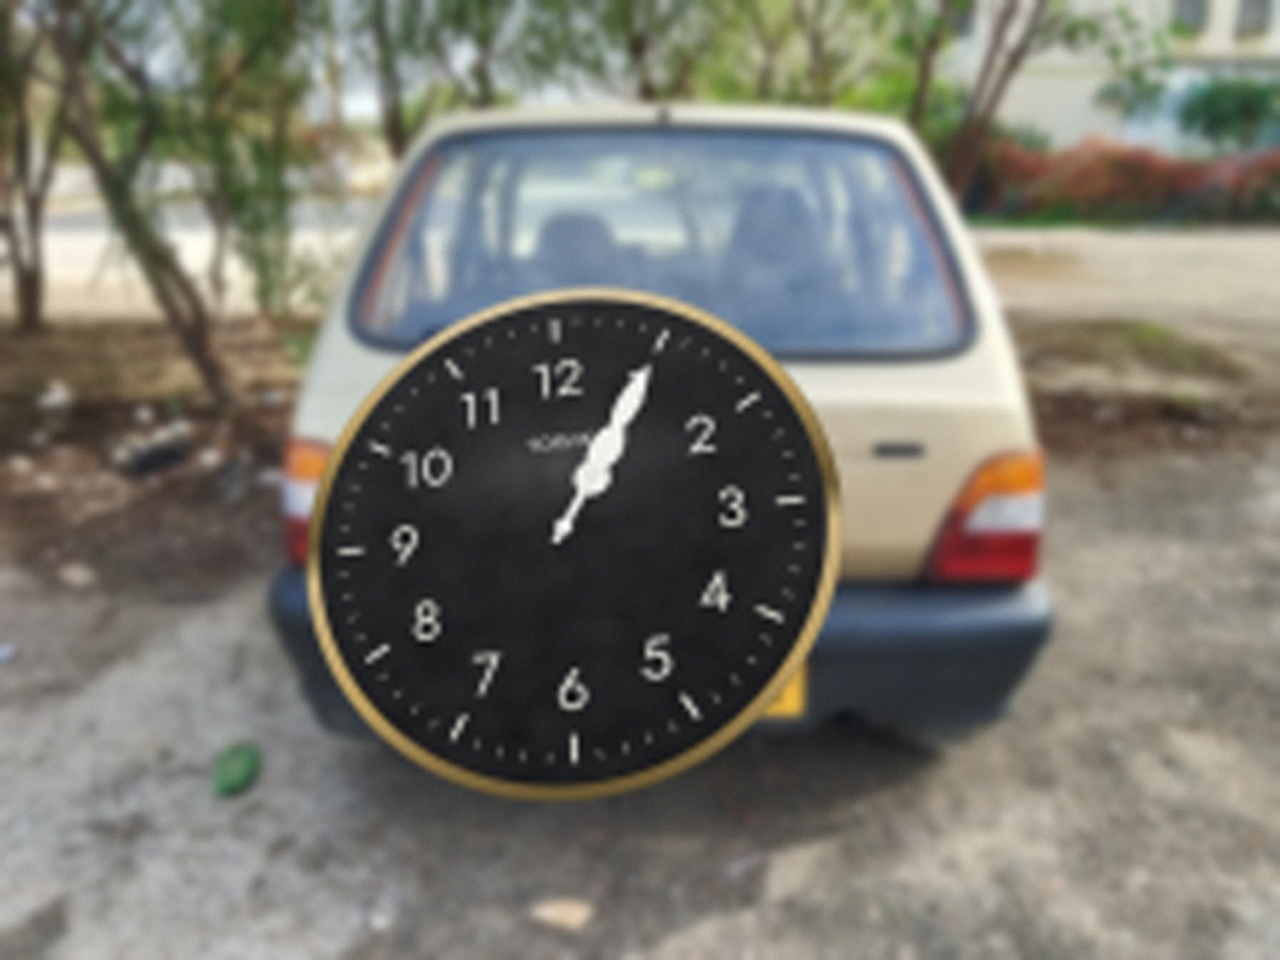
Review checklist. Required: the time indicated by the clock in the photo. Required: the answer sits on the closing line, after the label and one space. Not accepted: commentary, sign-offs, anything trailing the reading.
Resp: 1:05
